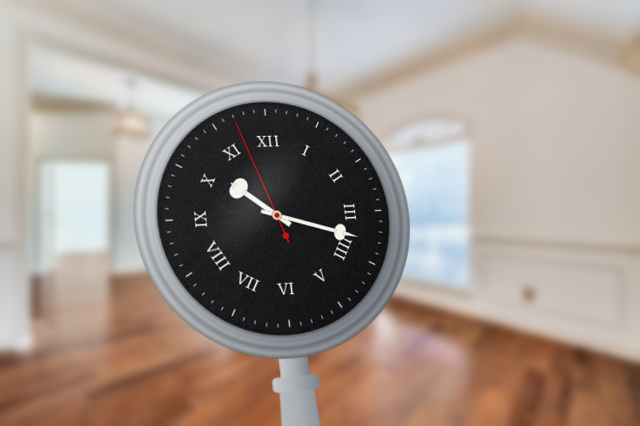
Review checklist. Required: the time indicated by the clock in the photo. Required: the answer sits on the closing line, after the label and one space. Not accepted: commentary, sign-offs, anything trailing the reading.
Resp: 10:17:57
